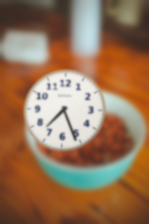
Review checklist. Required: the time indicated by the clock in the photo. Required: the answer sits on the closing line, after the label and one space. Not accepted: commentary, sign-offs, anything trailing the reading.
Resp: 7:26
